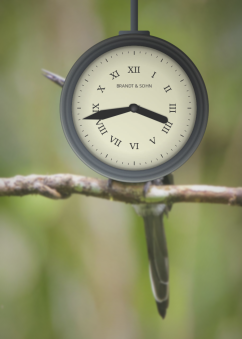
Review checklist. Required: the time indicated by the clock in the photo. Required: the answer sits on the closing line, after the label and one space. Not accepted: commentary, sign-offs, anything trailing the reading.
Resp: 3:43
